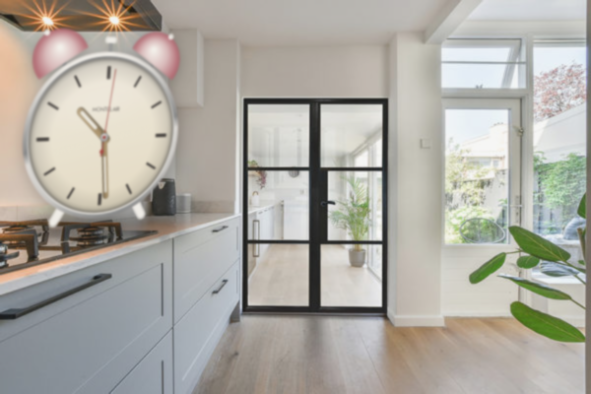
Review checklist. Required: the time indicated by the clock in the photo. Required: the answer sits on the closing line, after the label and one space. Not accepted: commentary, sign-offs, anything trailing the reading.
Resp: 10:29:01
